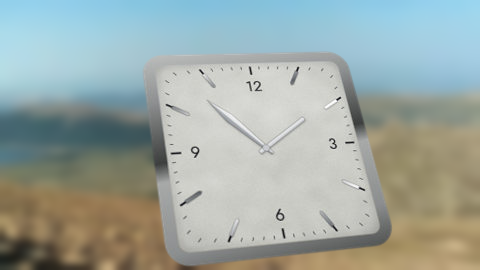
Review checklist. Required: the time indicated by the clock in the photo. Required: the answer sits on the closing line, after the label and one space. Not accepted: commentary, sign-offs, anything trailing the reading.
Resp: 1:53
